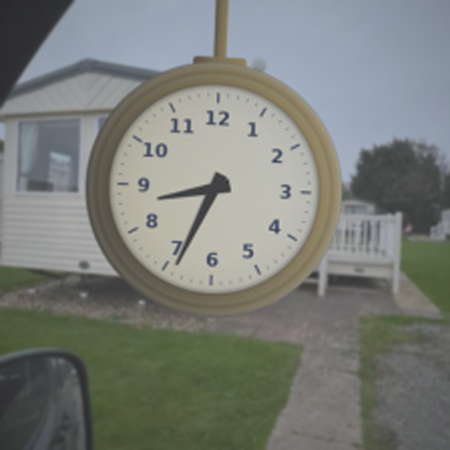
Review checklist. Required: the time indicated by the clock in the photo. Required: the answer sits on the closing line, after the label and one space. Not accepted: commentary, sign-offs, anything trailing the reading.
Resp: 8:34
